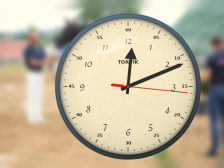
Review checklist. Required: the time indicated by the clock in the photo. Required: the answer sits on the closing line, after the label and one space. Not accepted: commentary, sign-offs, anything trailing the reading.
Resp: 12:11:16
